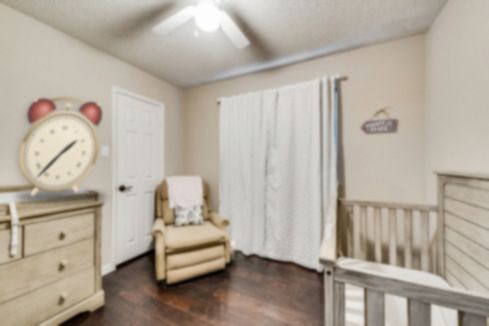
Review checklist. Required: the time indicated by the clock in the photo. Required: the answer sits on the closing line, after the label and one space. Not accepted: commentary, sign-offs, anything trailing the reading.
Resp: 1:37
